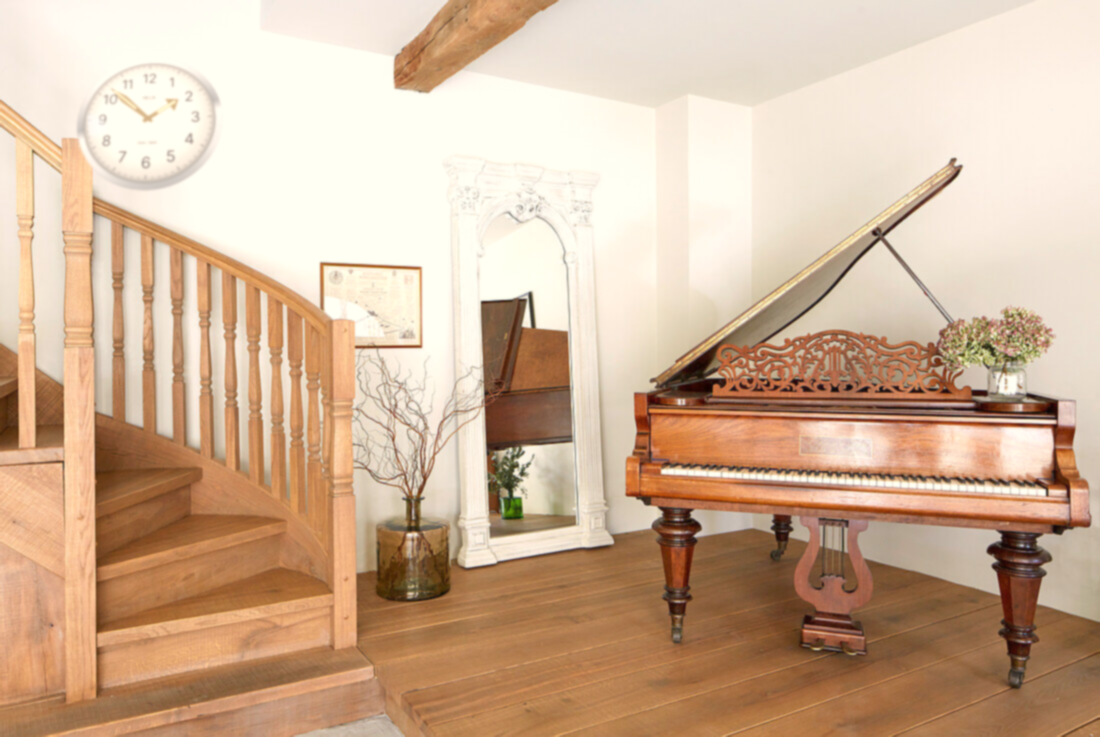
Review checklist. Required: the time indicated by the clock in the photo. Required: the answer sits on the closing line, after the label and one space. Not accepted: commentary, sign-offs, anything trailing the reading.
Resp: 1:52
